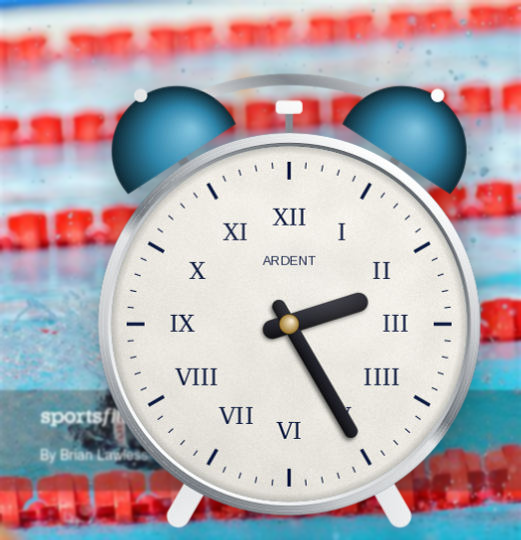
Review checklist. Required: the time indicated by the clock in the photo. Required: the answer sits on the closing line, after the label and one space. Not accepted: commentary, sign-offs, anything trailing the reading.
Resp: 2:25
